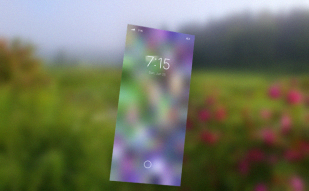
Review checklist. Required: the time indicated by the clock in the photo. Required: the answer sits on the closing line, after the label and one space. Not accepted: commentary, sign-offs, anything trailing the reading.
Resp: 7:15
